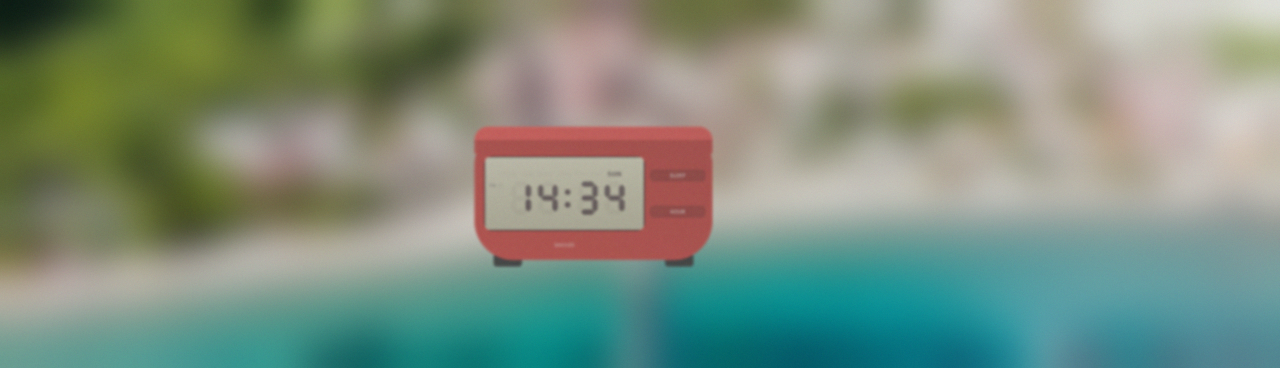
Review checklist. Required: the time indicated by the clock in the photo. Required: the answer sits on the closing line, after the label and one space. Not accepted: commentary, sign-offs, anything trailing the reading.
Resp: 14:34
